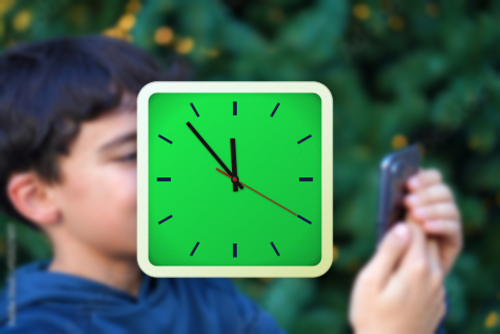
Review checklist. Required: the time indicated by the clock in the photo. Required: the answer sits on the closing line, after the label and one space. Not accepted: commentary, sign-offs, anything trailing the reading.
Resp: 11:53:20
